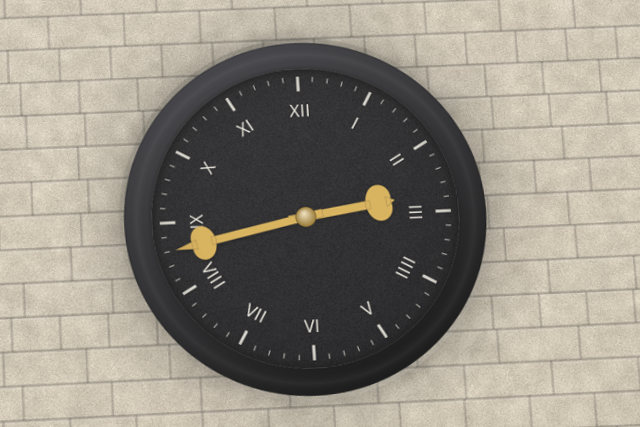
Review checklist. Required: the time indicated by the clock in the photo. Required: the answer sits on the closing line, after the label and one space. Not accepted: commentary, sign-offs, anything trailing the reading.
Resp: 2:43
